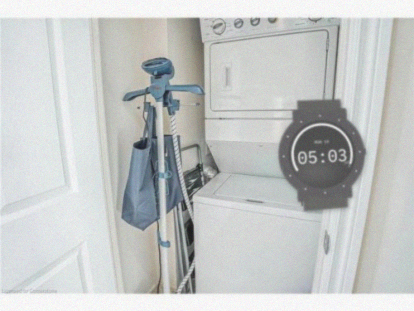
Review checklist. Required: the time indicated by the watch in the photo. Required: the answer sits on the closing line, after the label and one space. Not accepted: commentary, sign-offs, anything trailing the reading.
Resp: 5:03
